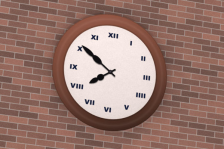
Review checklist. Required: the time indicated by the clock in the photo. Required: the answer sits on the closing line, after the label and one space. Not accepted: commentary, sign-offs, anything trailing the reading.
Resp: 7:51
